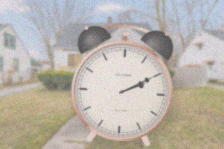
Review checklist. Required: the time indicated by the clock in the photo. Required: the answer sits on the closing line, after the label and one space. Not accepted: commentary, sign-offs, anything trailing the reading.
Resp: 2:10
